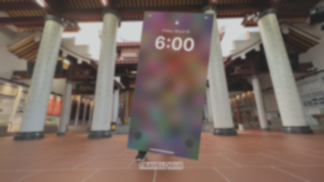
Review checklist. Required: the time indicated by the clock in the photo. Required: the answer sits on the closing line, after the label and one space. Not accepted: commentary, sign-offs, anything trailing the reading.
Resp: 6:00
